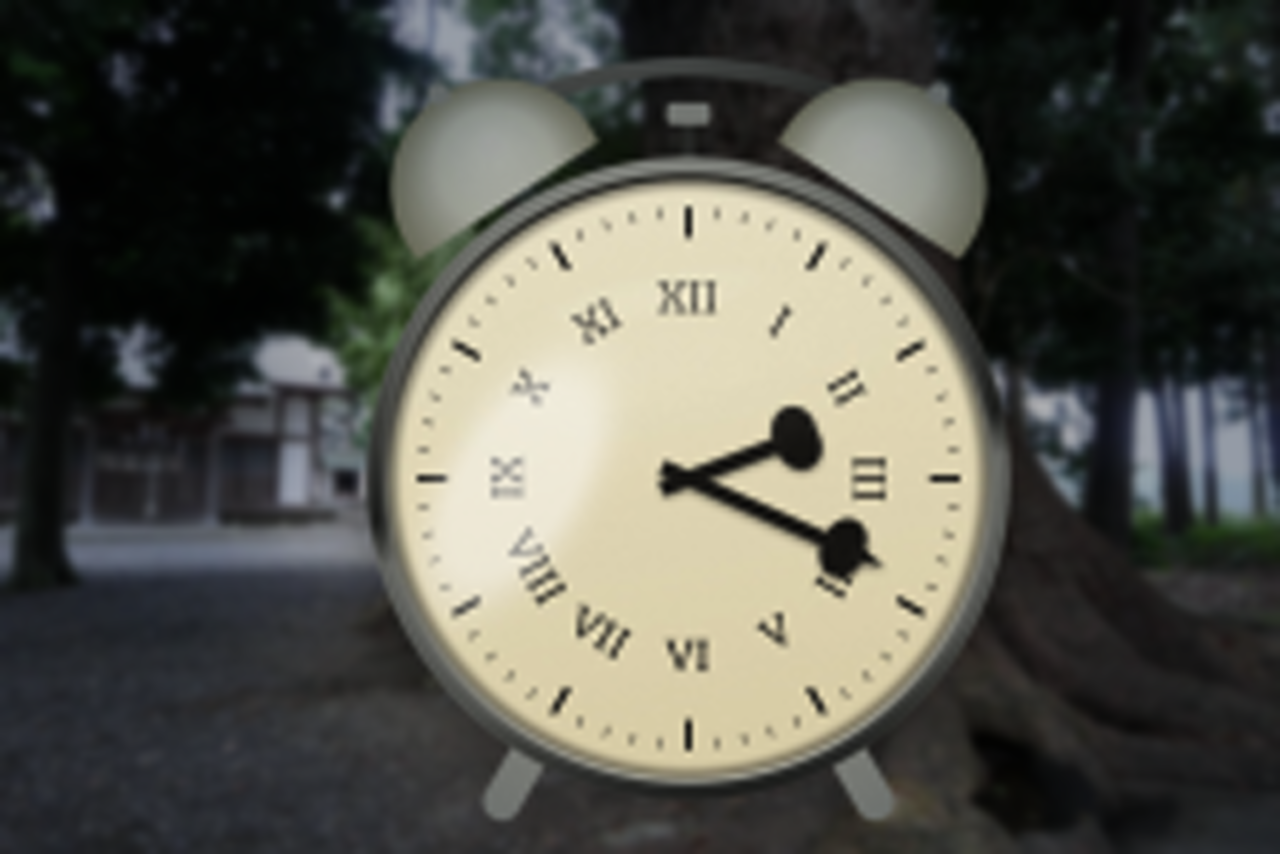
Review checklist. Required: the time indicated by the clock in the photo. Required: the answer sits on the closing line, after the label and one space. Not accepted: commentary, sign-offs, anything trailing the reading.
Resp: 2:19
